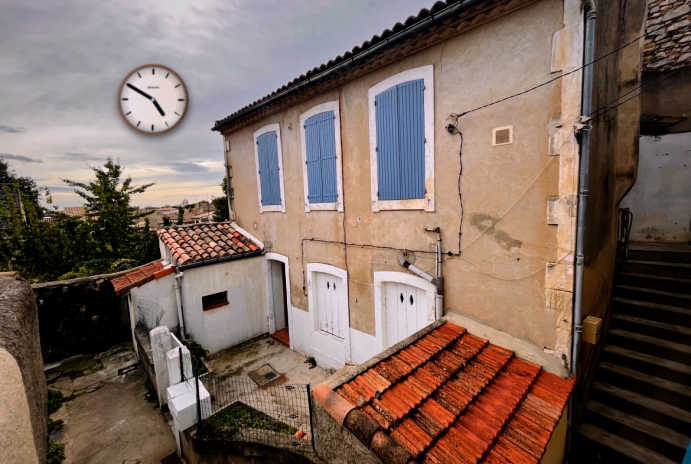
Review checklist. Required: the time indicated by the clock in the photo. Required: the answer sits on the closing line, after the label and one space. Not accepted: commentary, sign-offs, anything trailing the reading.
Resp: 4:50
